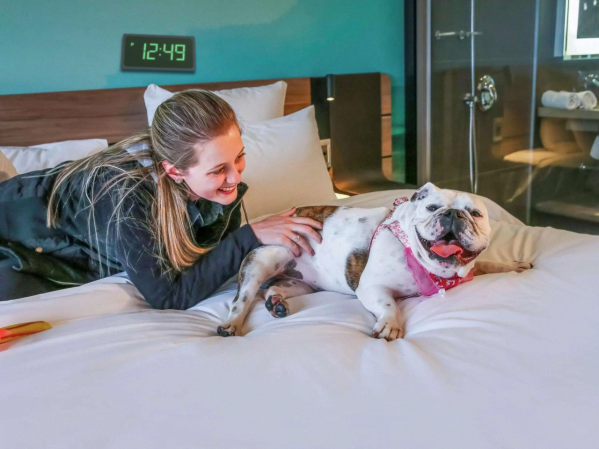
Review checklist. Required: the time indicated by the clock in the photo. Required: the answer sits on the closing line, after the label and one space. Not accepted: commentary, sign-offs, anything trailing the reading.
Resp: 12:49
